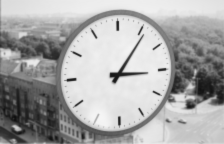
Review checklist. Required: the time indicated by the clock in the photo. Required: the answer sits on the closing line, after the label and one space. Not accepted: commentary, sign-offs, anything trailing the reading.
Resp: 3:06
